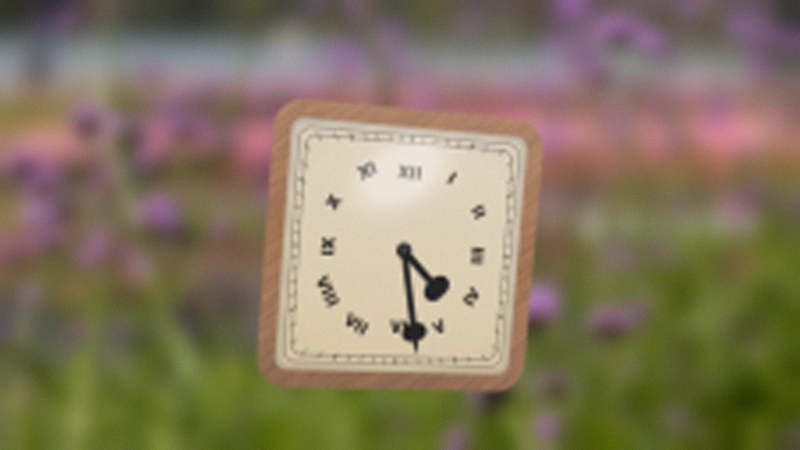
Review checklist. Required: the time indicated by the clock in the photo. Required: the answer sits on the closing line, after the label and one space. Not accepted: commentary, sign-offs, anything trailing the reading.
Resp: 4:28
